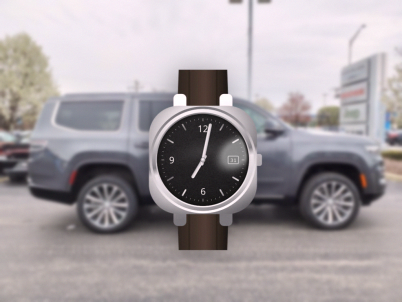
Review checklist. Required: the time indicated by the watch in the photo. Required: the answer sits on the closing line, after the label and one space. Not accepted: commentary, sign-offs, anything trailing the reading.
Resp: 7:02
